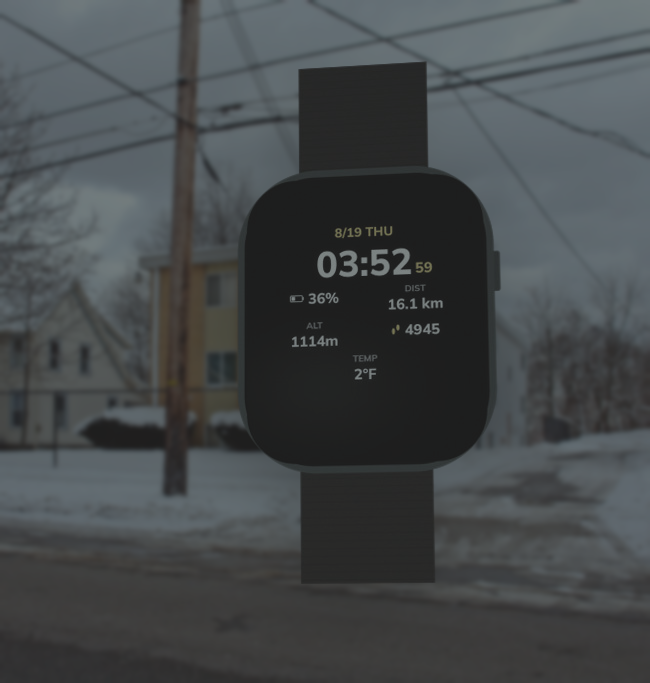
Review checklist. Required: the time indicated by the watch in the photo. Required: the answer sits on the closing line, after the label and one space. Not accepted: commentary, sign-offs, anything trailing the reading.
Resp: 3:52:59
